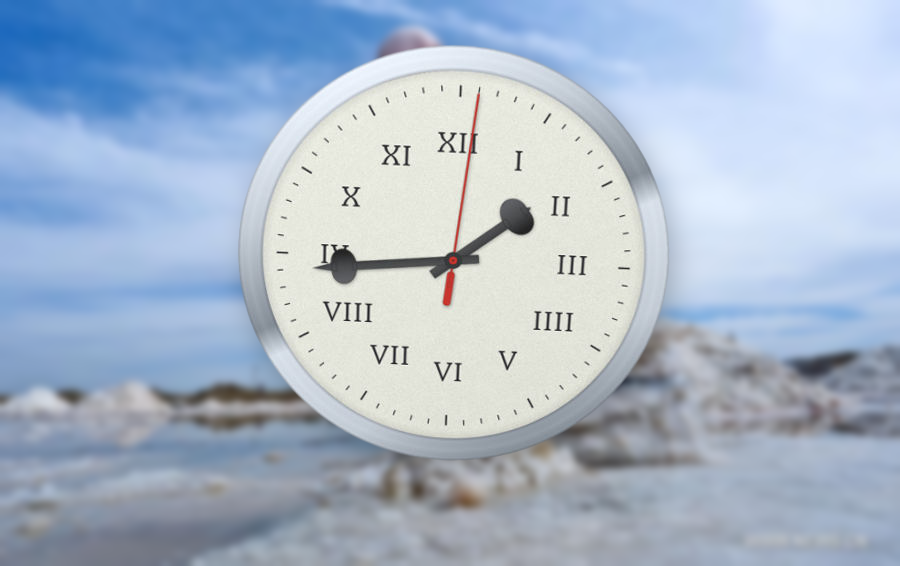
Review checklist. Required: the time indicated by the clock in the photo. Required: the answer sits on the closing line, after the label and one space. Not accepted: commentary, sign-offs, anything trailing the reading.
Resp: 1:44:01
